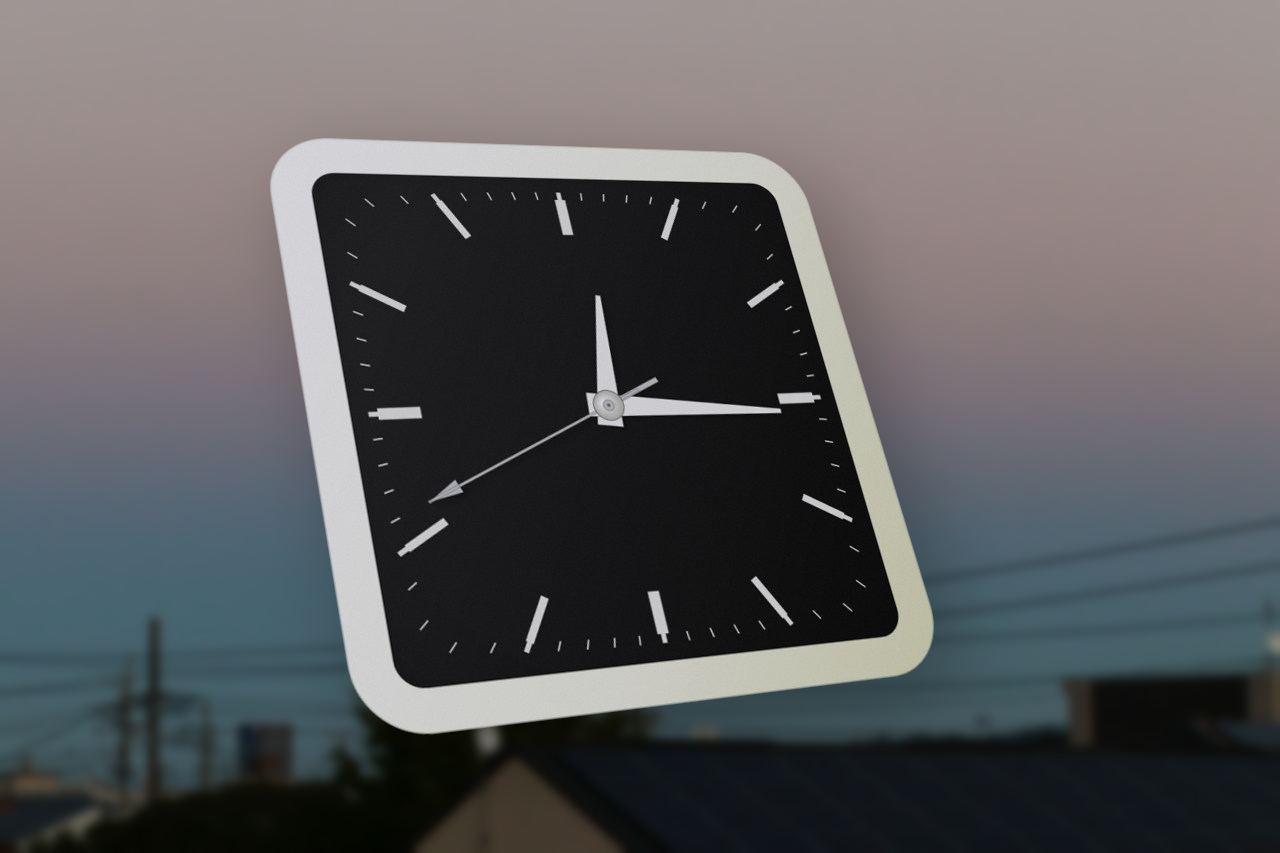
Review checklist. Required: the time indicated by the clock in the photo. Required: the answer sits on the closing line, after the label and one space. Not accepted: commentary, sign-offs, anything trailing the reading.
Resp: 12:15:41
